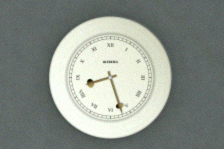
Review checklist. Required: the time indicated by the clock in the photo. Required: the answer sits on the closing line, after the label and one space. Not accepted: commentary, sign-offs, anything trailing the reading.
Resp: 8:27
